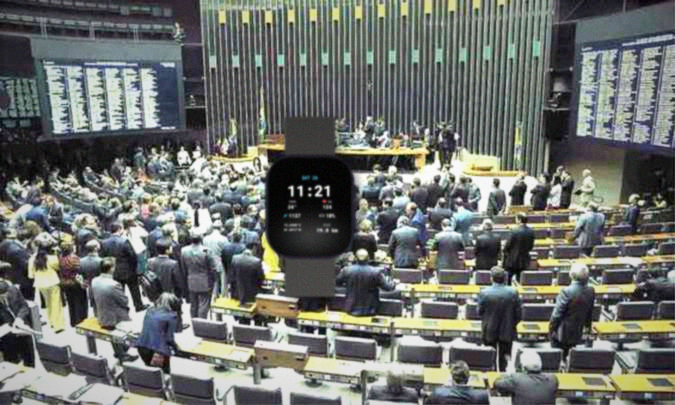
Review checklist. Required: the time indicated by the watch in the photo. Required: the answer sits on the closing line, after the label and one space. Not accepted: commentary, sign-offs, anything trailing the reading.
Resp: 11:21
